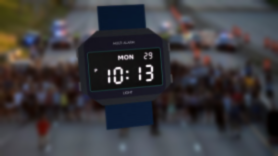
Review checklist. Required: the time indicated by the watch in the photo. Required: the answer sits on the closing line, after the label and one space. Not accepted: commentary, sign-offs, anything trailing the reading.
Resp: 10:13
